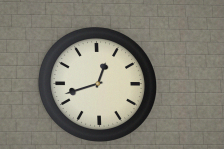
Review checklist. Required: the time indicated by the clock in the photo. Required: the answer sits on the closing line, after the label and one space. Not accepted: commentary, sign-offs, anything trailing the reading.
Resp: 12:42
